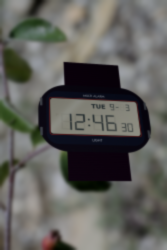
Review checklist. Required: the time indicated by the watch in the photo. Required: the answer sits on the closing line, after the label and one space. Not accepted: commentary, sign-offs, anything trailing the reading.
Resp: 12:46
